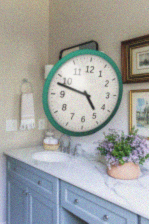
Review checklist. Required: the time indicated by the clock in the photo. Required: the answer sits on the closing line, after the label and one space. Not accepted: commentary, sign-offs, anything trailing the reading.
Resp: 4:48
